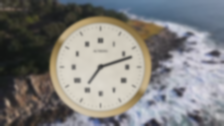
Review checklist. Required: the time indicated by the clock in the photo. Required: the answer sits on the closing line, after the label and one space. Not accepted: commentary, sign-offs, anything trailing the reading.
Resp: 7:12
